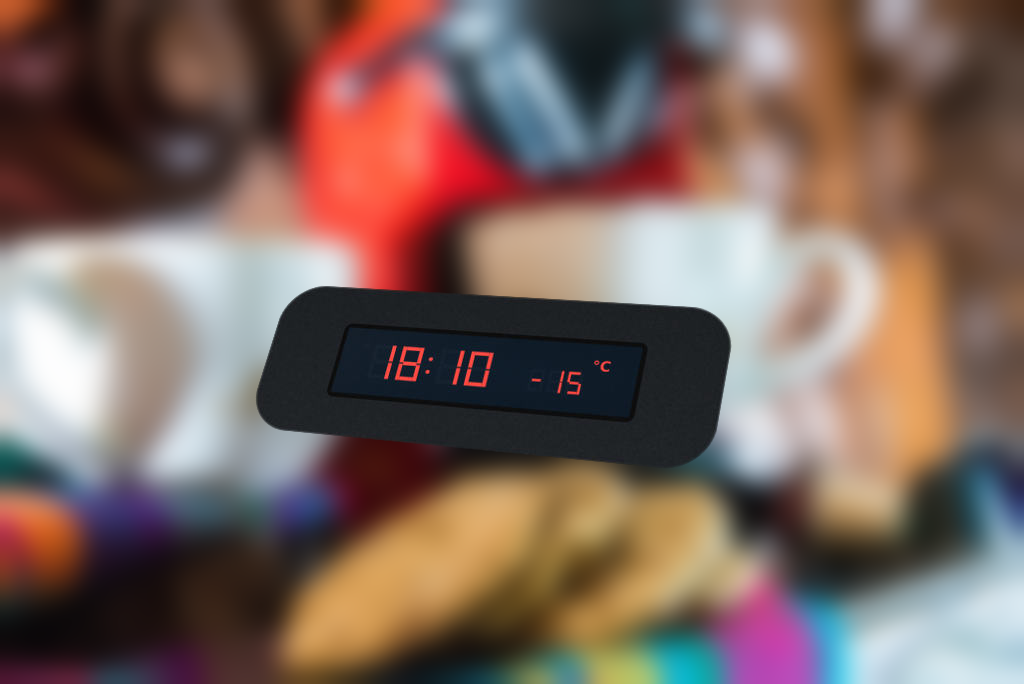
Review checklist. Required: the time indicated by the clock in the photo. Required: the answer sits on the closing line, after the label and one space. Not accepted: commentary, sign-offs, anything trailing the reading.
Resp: 18:10
